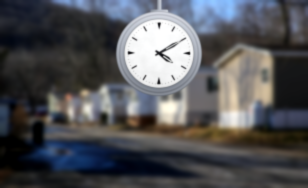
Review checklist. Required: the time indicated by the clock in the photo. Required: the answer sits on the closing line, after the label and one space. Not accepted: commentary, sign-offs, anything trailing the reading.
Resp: 4:10
